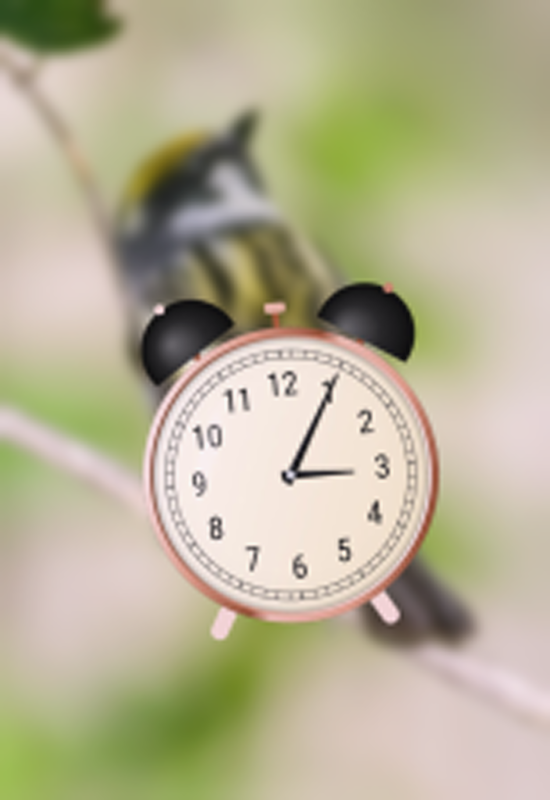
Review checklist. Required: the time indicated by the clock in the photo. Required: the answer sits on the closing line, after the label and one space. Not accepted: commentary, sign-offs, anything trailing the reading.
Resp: 3:05
